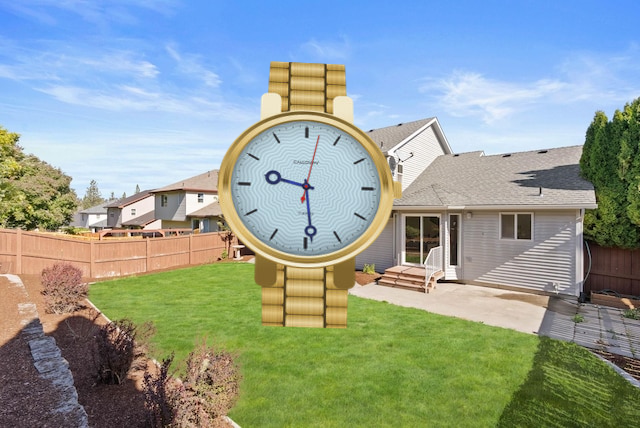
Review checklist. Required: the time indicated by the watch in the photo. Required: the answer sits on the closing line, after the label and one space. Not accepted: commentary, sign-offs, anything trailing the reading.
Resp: 9:29:02
